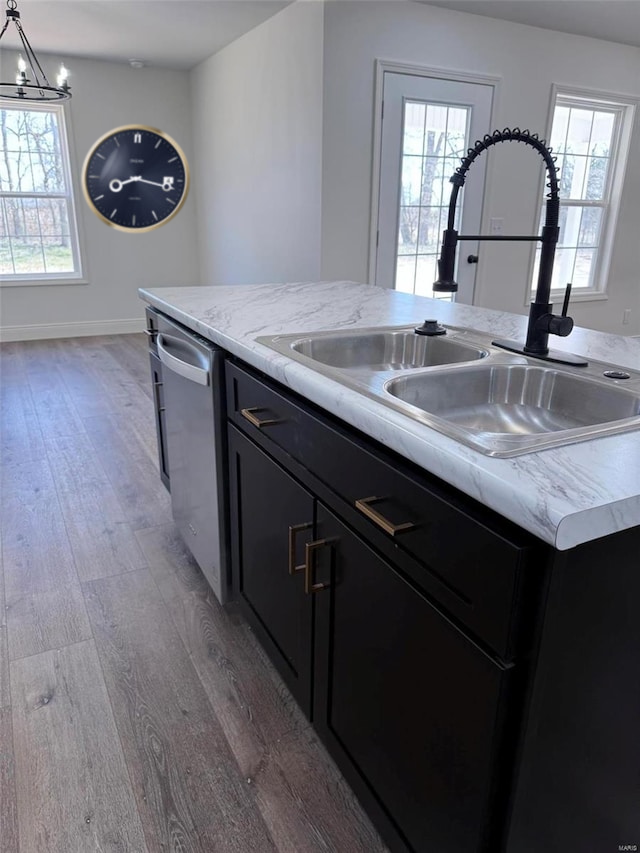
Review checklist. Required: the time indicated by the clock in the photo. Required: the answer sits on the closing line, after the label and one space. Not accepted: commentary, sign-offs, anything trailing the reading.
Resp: 8:17
